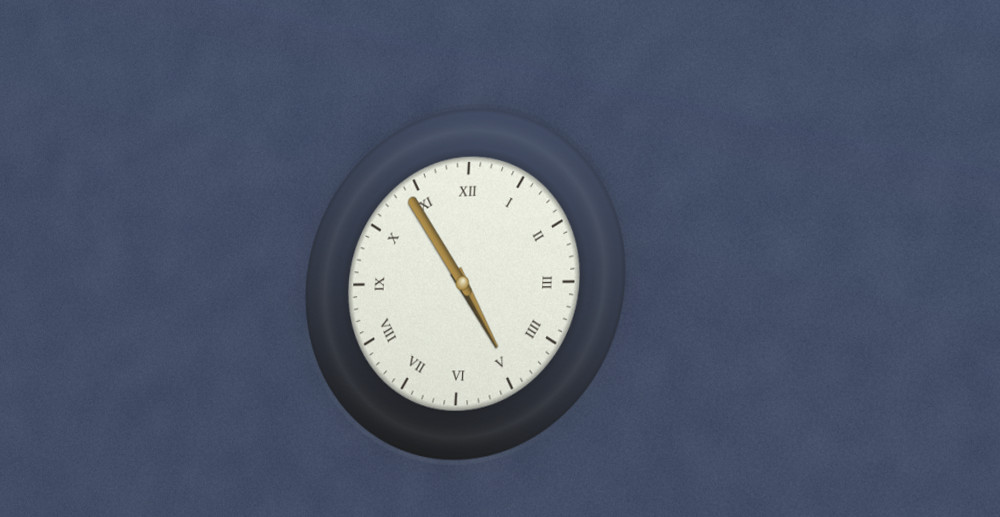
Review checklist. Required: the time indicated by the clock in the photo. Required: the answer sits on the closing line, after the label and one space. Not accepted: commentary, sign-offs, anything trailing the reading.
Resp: 4:54
